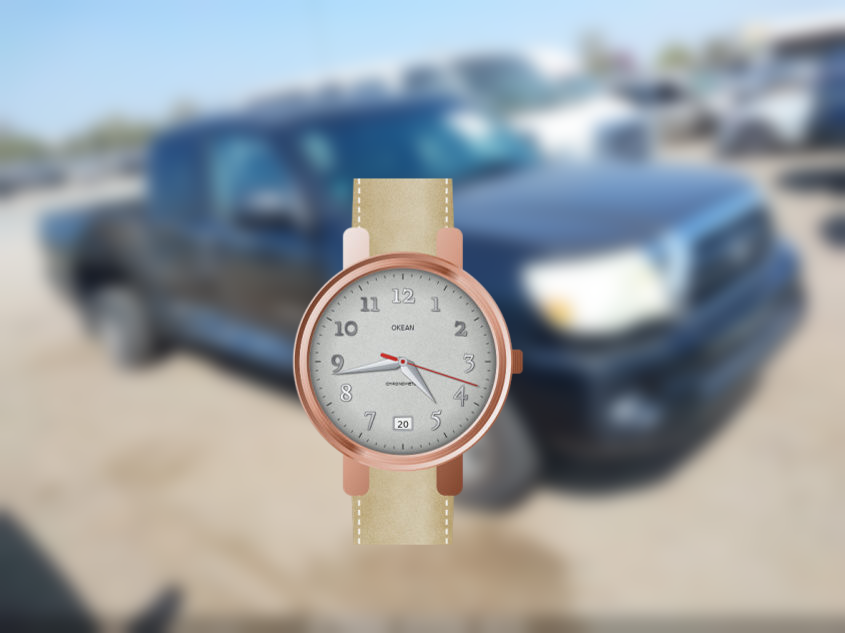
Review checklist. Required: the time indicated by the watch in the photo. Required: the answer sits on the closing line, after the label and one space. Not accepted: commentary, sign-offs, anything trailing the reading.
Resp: 4:43:18
